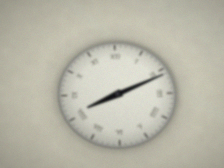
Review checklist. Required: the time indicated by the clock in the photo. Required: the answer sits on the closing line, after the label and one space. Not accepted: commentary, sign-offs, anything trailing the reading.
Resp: 8:11
